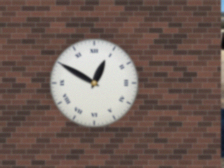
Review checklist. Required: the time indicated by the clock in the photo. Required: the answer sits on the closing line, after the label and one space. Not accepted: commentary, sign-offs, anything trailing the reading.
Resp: 12:50
